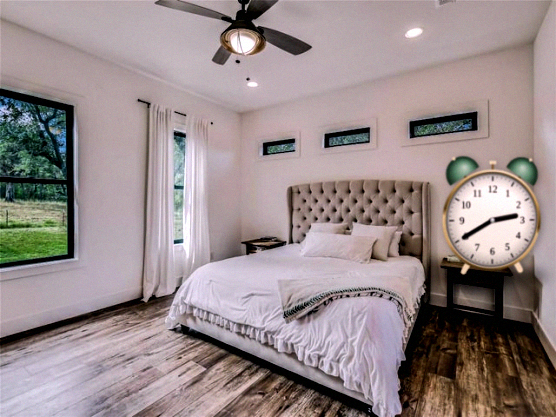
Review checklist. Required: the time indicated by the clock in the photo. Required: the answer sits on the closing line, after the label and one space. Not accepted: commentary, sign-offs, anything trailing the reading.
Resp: 2:40
